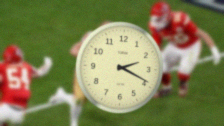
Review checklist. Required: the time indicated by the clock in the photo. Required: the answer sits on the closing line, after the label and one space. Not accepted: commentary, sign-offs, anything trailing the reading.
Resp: 2:19
